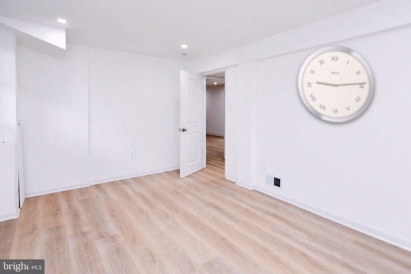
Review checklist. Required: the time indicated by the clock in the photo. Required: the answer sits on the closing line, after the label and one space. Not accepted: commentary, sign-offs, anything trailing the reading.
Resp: 9:14
